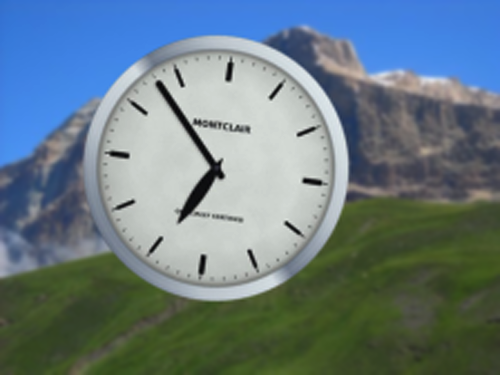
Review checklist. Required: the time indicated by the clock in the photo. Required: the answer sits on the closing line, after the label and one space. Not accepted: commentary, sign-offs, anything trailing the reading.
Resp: 6:53
